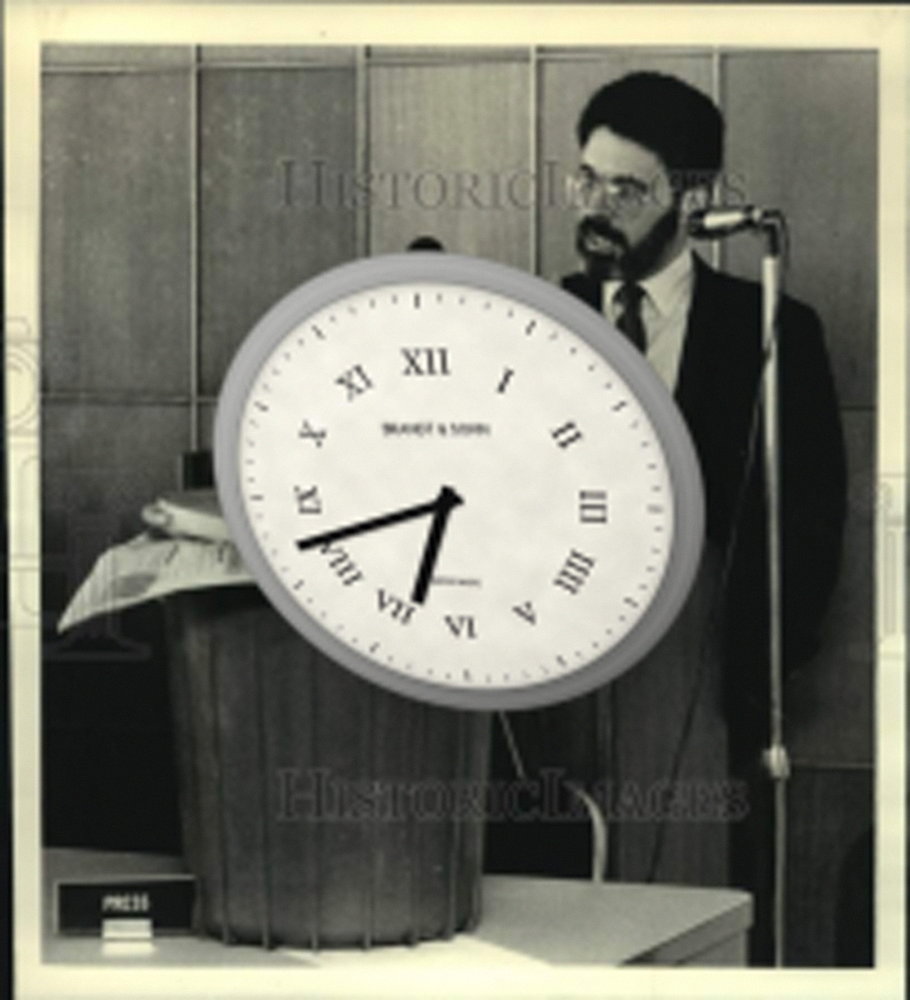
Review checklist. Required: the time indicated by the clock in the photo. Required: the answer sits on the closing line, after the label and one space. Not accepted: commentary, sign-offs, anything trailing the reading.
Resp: 6:42
